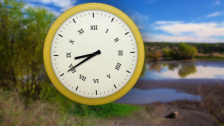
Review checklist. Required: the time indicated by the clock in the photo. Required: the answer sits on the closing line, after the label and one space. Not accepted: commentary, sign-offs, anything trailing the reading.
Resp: 8:40
